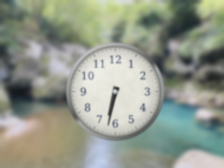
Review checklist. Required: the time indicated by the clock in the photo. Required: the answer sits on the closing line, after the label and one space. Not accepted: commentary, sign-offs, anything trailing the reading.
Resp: 6:32
